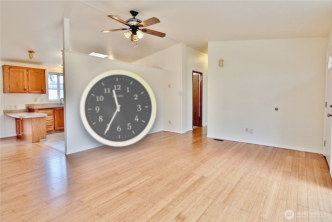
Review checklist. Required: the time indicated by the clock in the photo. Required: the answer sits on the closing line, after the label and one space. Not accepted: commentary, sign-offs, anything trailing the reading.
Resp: 11:35
